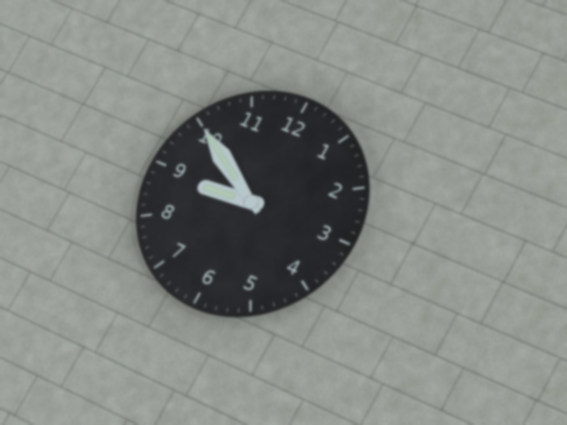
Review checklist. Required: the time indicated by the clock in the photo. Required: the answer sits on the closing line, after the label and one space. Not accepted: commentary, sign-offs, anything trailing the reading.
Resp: 8:50
